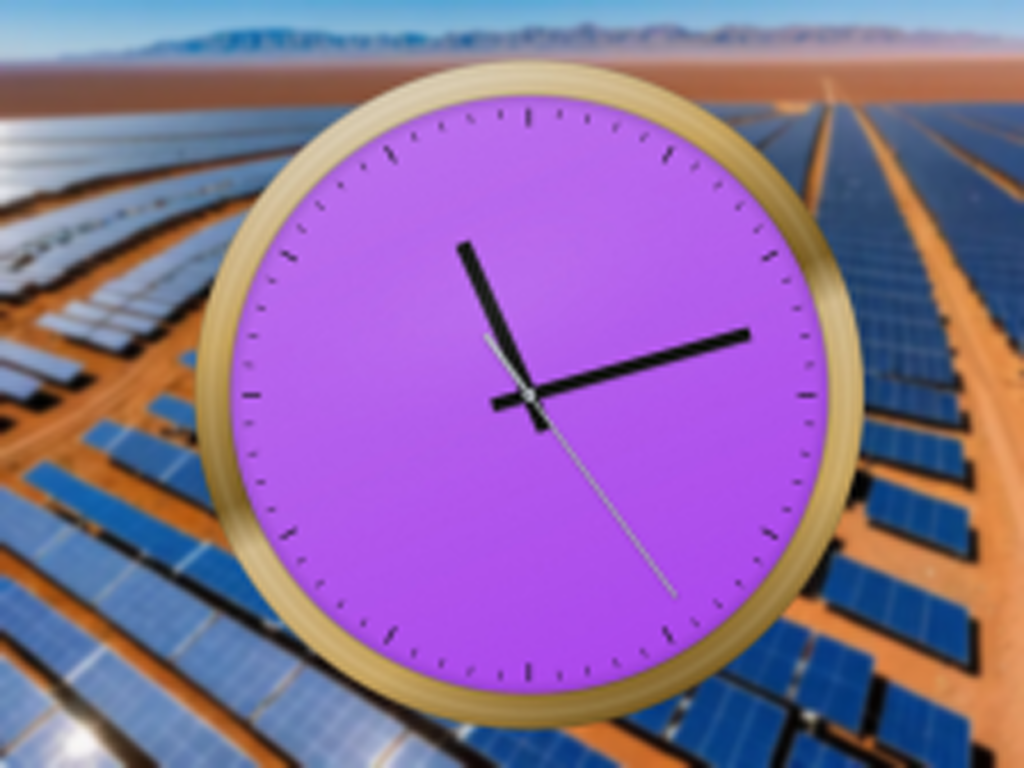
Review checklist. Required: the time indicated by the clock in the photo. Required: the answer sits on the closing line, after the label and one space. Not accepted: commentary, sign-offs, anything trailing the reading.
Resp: 11:12:24
